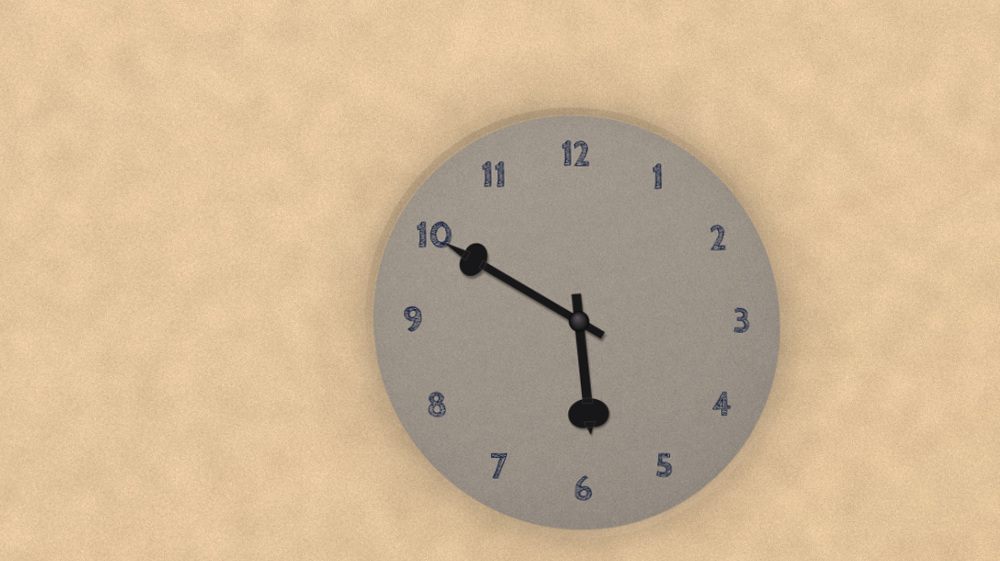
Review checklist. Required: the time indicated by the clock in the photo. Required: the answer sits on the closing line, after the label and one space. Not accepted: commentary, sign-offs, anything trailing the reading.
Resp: 5:50
